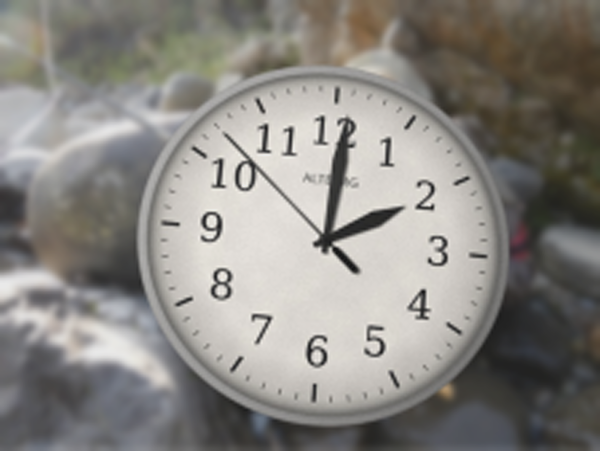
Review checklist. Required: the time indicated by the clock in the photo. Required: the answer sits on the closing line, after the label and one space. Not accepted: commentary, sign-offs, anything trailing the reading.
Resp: 2:00:52
